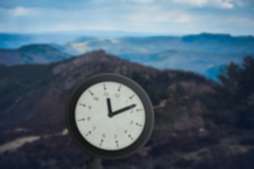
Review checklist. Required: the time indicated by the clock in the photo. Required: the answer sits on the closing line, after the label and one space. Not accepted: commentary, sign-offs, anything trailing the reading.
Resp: 11:08
